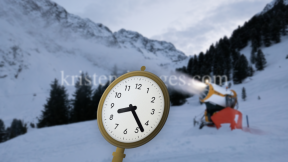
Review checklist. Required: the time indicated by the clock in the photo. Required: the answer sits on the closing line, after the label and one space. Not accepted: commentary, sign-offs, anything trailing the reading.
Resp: 8:23
